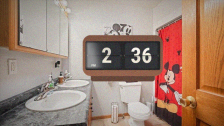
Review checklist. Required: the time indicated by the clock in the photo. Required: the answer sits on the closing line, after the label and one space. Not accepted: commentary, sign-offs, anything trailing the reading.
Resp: 2:36
